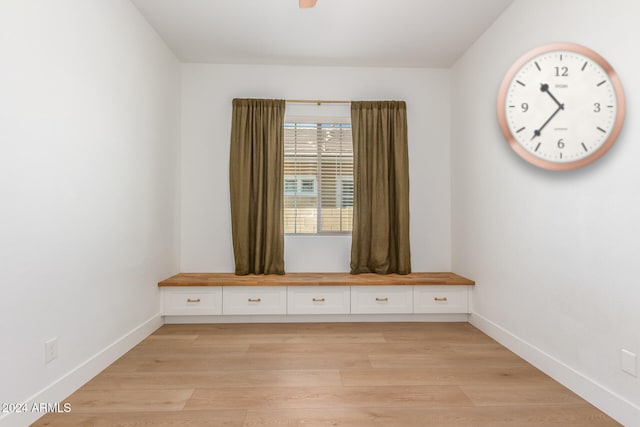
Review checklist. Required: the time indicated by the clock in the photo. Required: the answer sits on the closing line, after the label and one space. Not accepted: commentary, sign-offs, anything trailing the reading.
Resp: 10:37
